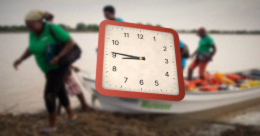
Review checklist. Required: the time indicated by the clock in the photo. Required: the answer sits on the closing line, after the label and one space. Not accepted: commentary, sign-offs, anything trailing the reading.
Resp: 8:46
